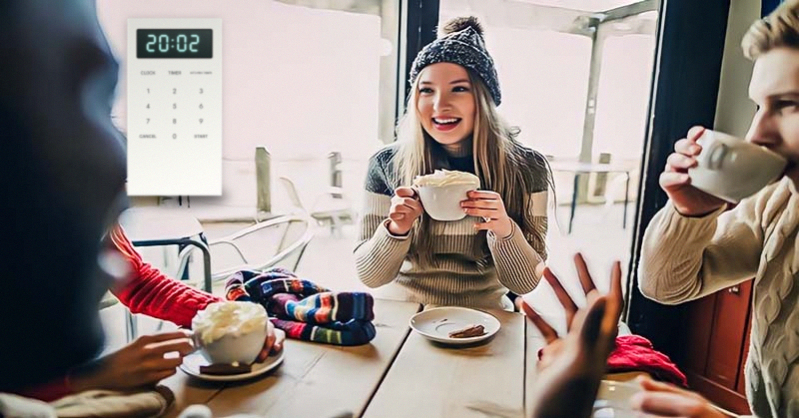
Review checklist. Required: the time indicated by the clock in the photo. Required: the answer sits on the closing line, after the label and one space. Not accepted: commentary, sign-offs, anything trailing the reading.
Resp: 20:02
